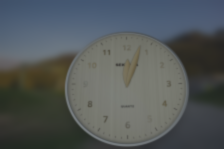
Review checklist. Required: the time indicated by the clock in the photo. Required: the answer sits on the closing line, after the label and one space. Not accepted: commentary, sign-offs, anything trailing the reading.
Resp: 12:03
